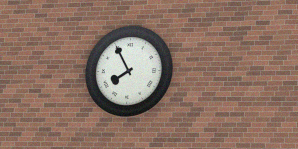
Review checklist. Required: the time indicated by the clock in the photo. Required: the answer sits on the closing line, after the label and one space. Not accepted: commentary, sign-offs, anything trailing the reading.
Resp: 7:55
